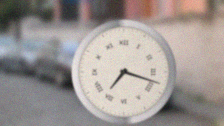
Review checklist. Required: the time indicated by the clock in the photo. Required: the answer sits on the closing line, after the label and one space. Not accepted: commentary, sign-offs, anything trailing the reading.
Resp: 7:18
